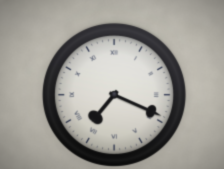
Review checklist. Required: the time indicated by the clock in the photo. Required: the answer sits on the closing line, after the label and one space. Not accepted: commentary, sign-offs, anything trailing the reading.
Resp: 7:19
